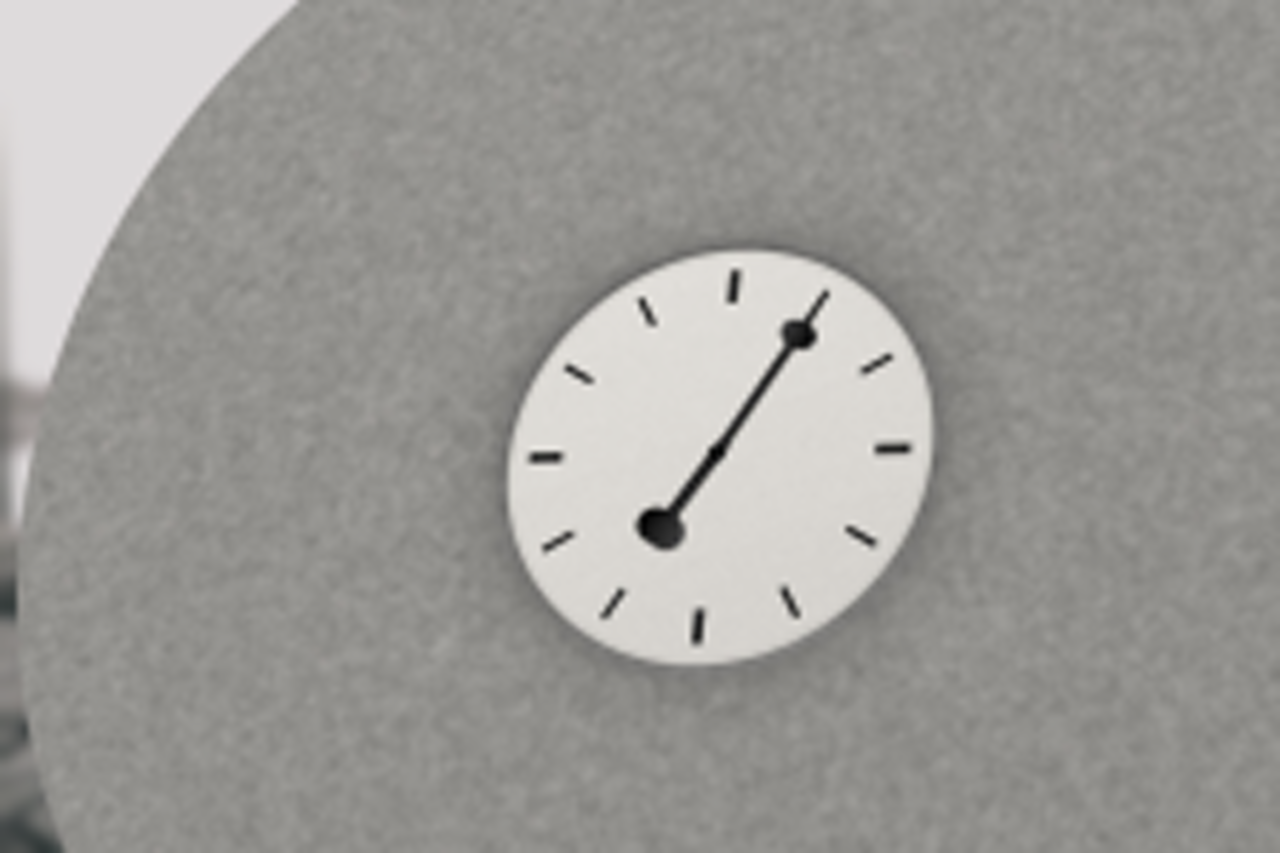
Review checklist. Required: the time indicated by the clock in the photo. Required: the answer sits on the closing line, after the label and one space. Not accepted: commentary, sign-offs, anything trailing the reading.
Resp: 7:05
